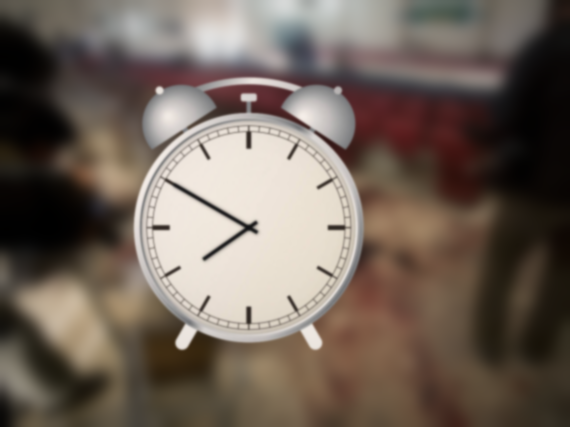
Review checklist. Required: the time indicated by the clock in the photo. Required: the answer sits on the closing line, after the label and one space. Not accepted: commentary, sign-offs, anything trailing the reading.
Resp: 7:50
